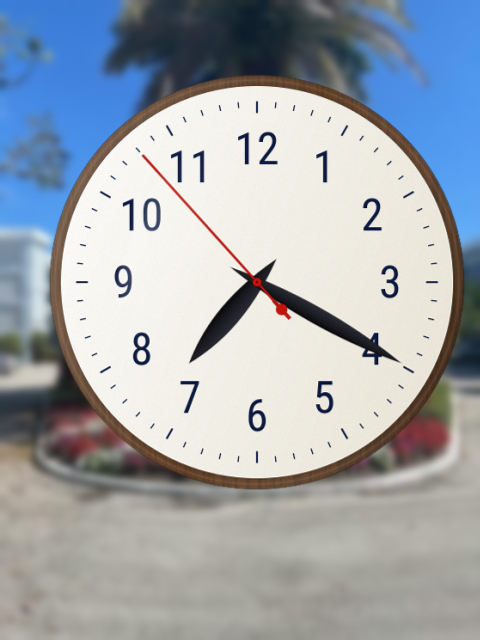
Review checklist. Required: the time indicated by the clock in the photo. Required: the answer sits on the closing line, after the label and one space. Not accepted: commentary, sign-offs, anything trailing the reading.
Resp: 7:19:53
